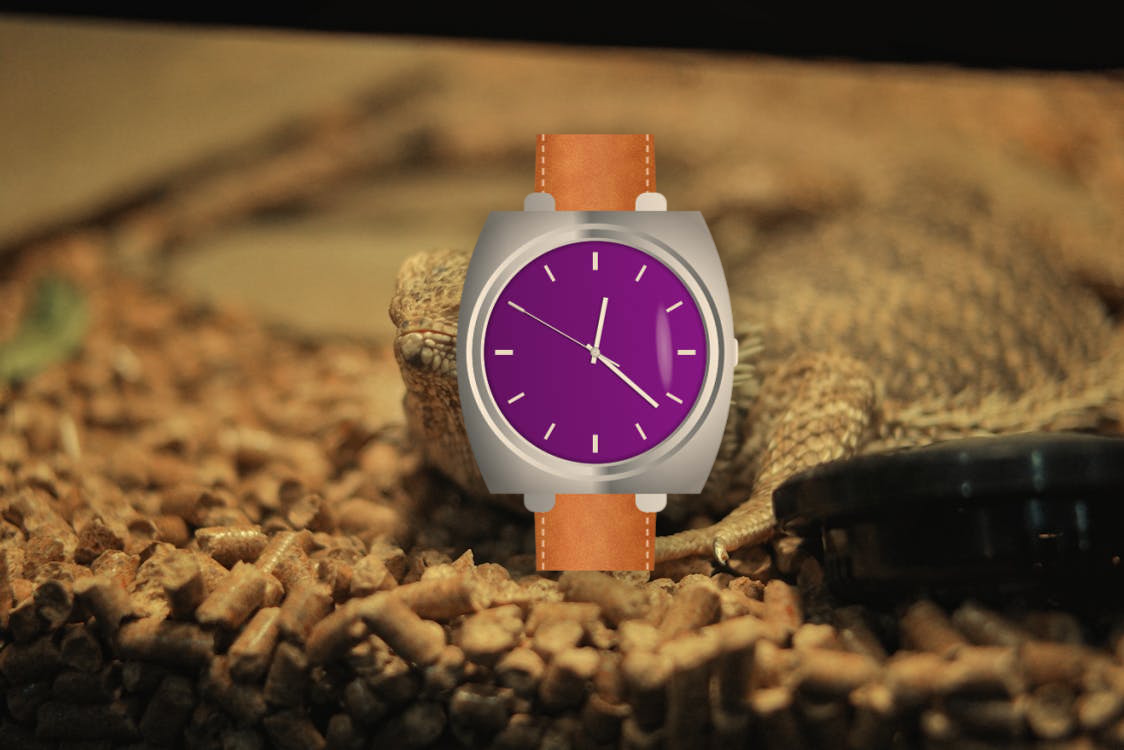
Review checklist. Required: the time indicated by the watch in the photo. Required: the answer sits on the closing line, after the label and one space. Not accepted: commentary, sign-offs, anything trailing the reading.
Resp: 12:21:50
